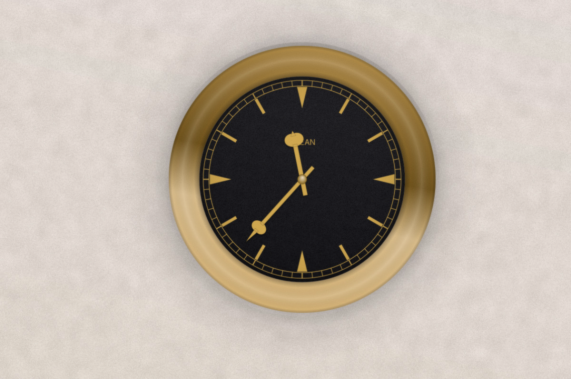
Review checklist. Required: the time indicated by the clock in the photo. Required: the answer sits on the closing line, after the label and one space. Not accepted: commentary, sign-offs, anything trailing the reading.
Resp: 11:37
